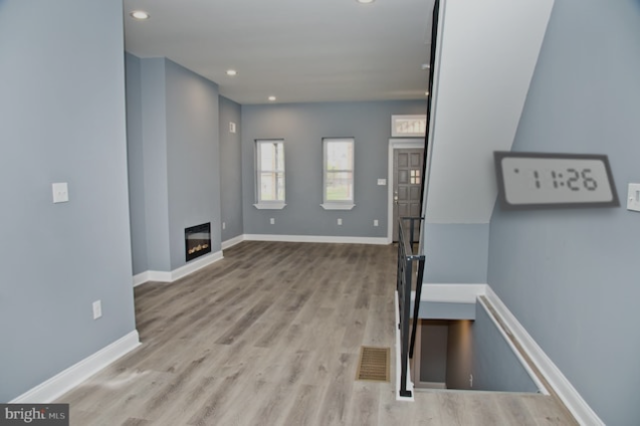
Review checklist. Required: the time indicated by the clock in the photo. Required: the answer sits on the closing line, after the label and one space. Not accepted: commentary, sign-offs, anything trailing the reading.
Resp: 11:26
